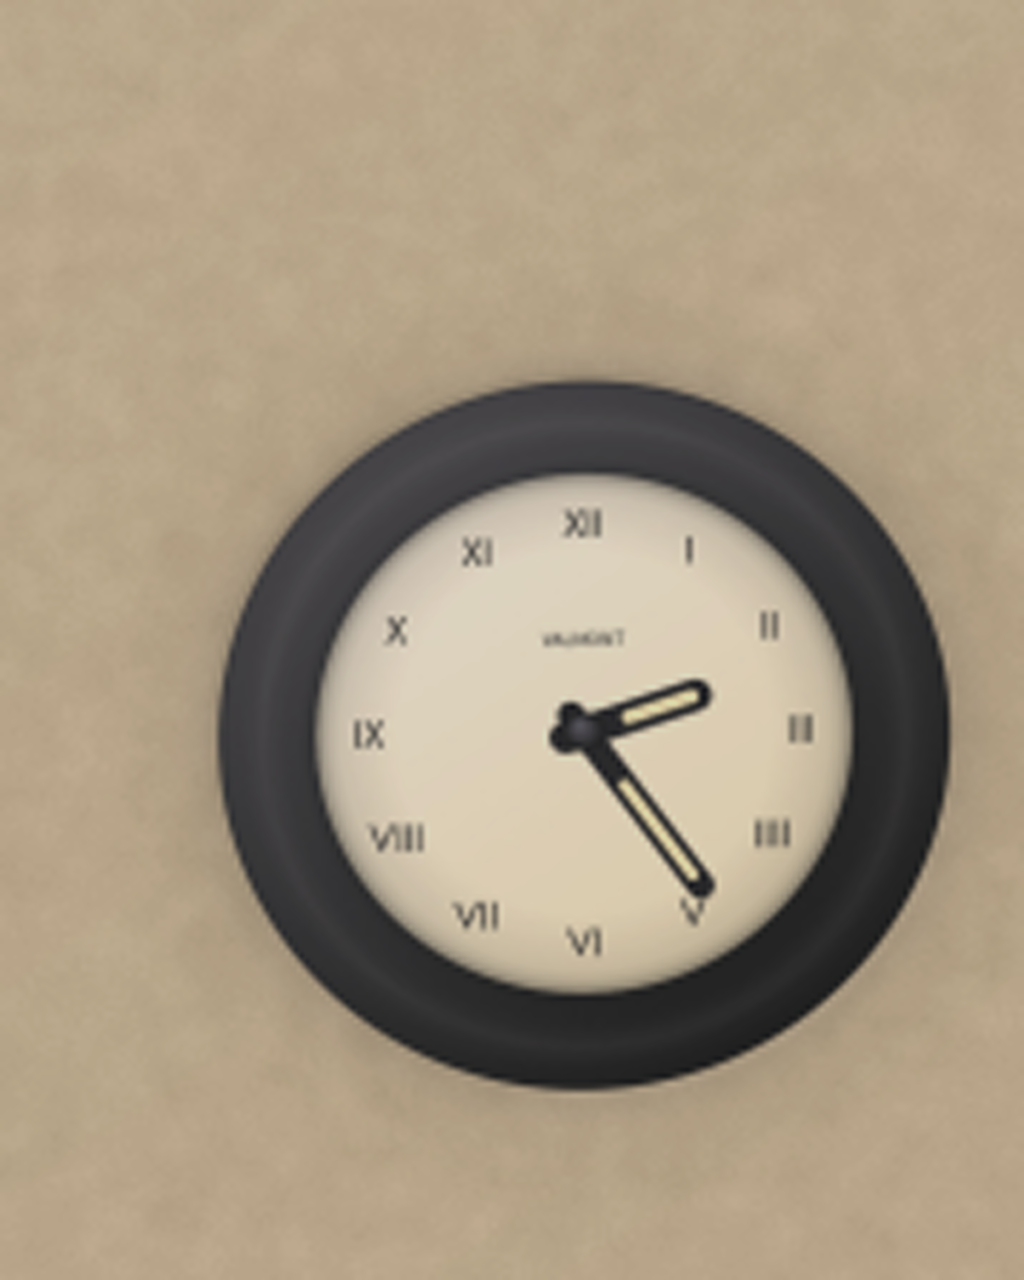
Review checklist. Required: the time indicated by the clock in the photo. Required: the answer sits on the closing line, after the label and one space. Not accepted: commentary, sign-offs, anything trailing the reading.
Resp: 2:24
